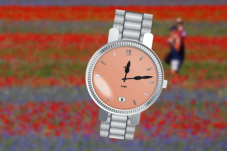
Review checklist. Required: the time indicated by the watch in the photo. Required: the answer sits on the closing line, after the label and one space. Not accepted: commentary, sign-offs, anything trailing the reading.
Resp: 12:13
